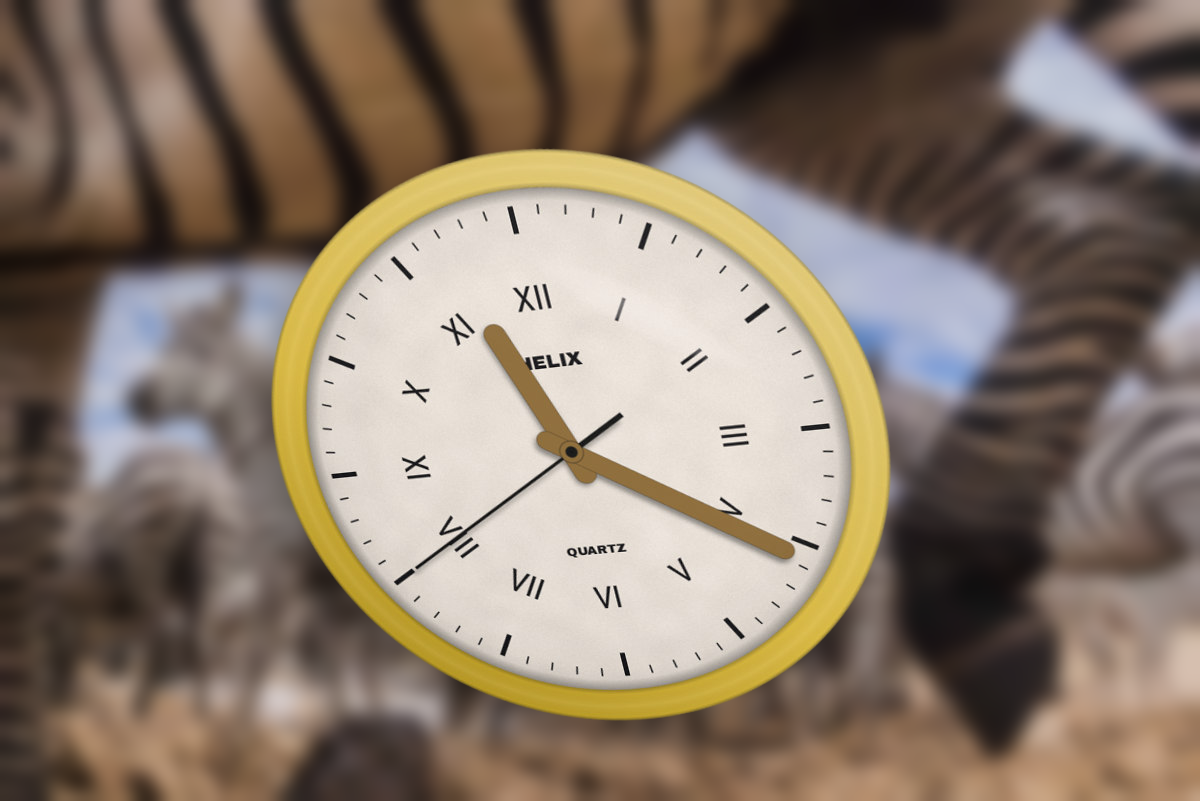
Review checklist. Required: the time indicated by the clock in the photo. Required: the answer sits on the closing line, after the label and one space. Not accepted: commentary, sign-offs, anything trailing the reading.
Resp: 11:20:40
